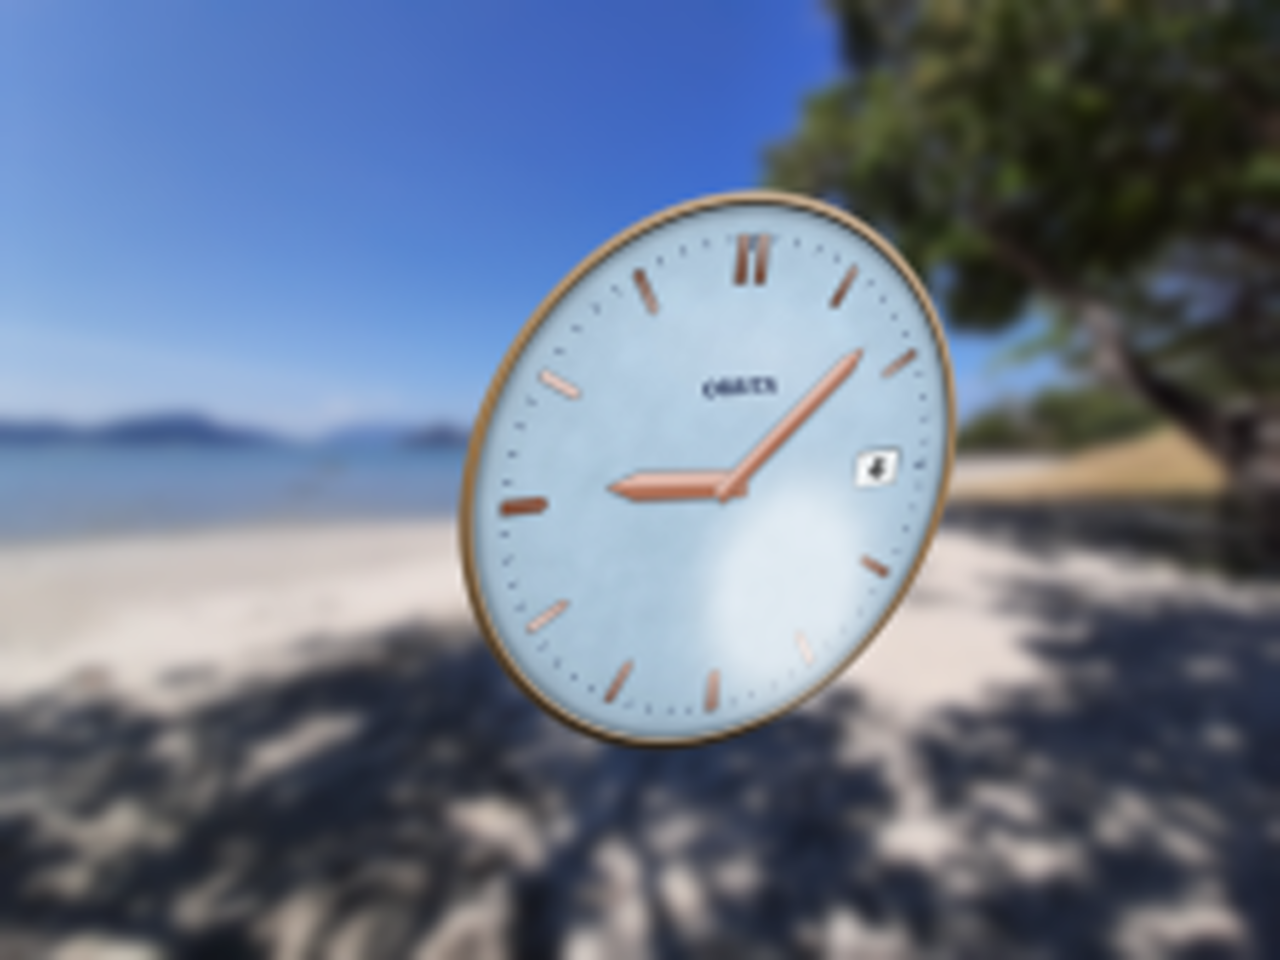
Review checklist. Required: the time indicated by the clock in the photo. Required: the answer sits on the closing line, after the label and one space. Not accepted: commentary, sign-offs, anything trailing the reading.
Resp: 9:08
